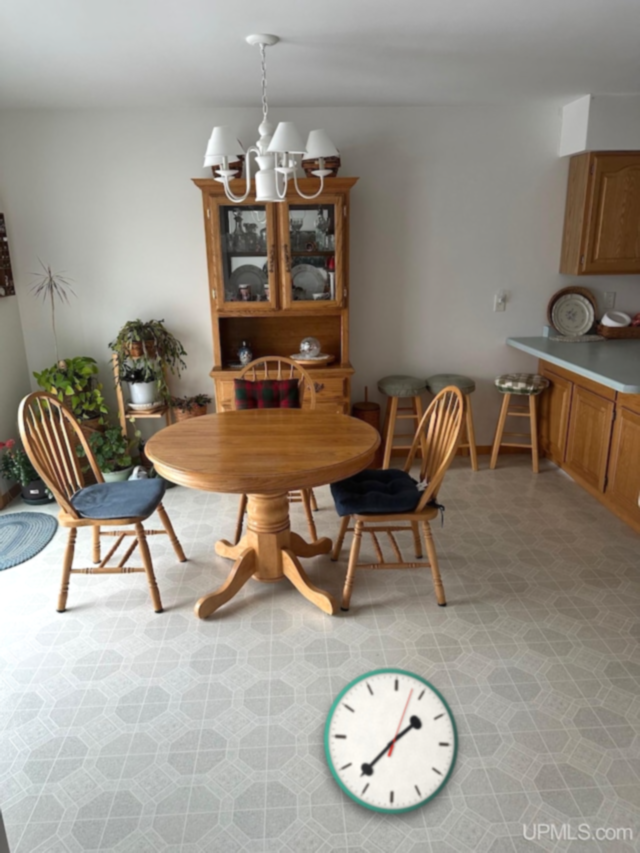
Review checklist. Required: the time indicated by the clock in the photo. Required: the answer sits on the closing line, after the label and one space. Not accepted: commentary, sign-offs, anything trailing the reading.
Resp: 1:37:03
